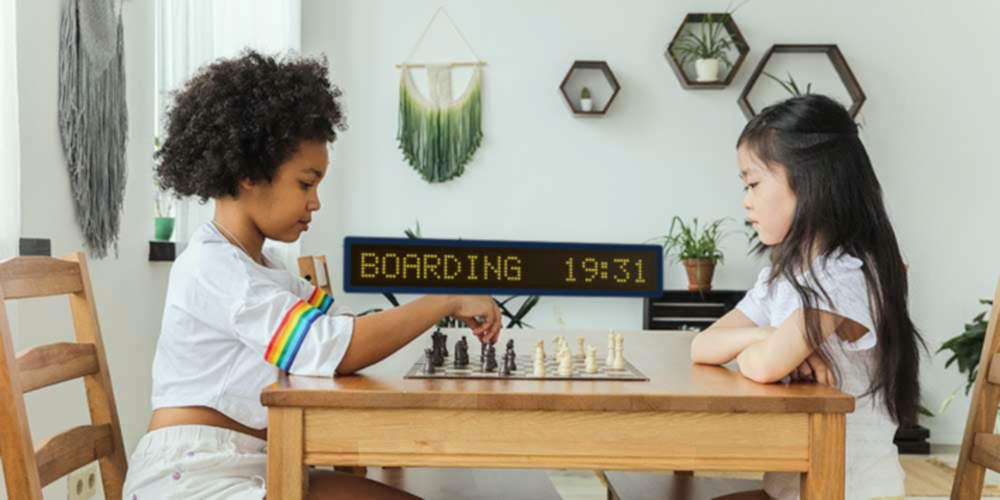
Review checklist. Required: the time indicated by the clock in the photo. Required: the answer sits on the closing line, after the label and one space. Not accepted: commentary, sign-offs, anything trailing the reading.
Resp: 19:31
